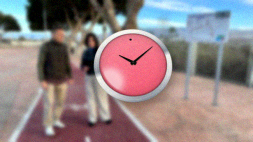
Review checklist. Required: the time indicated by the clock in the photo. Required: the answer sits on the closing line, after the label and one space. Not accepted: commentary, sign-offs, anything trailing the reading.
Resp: 10:09
